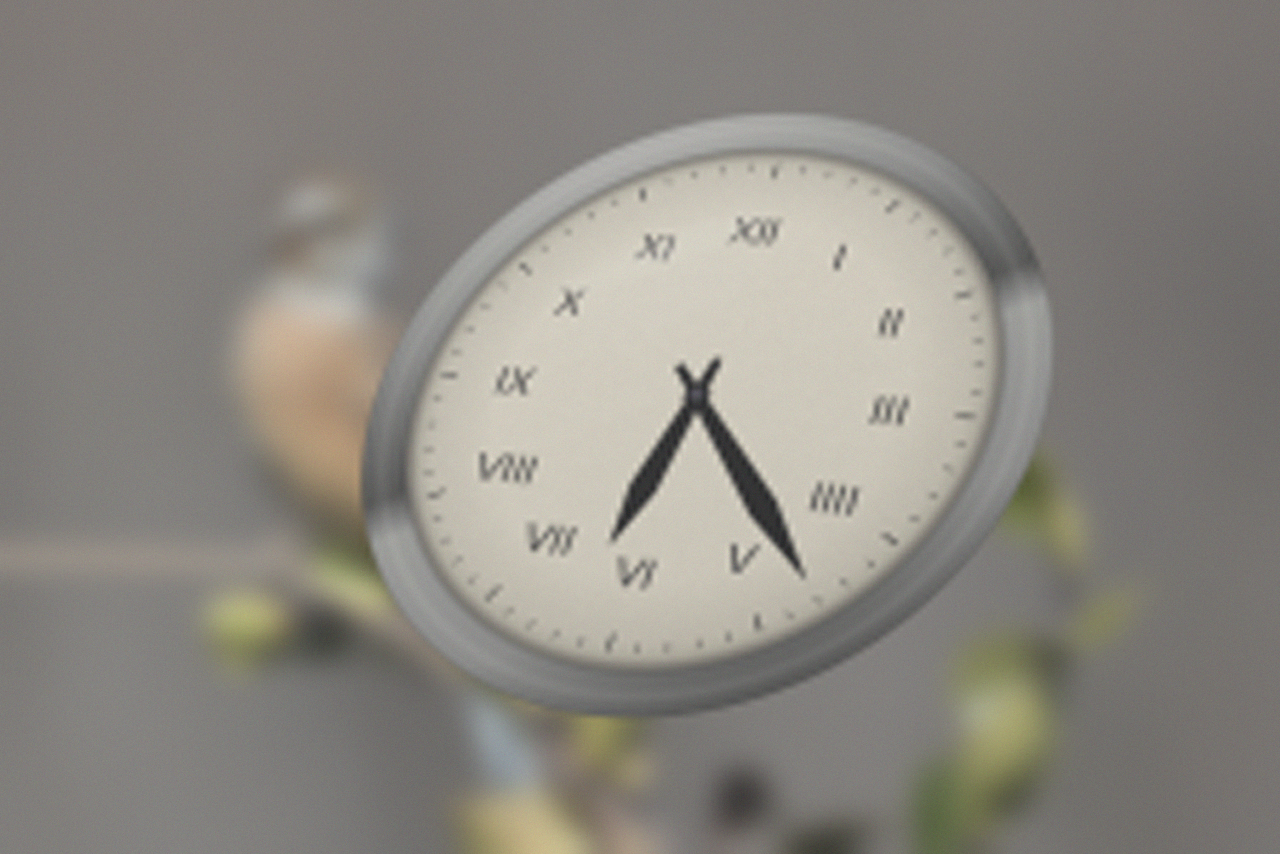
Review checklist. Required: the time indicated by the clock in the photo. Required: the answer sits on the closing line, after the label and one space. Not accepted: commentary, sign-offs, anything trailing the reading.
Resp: 6:23
